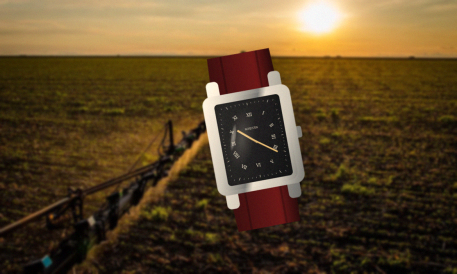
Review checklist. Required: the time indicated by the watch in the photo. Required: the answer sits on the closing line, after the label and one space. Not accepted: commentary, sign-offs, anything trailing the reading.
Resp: 10:21
